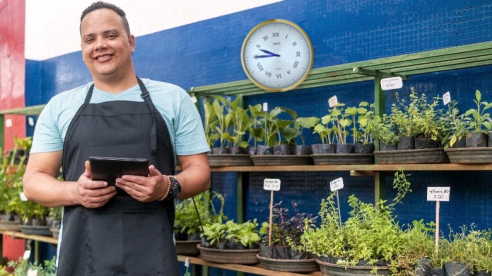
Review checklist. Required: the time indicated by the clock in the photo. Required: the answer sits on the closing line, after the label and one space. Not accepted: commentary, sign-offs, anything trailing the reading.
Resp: 9:45
